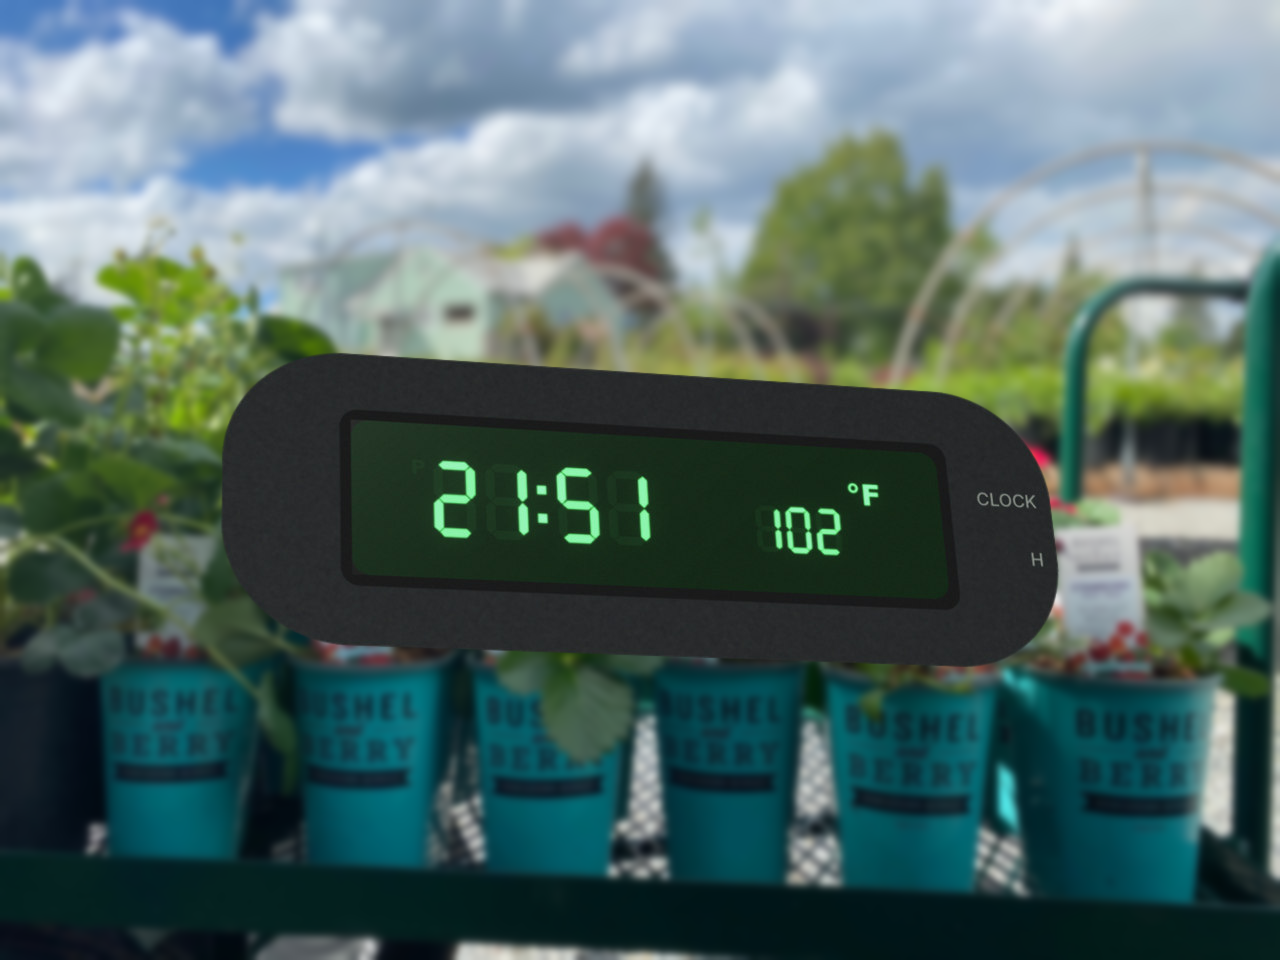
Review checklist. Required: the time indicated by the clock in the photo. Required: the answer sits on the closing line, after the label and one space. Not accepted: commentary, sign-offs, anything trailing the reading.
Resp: 21:51
